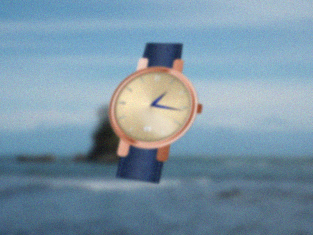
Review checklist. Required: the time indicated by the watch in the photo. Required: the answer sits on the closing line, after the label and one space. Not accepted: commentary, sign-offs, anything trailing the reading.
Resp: 1:16
